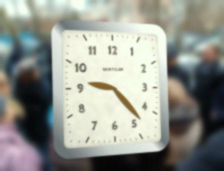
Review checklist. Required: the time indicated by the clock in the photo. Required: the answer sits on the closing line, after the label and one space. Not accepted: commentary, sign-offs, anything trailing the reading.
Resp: 9:23
